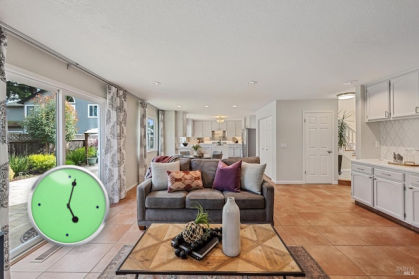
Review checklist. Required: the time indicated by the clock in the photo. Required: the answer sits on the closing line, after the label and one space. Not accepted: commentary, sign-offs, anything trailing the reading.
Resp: 5:02
